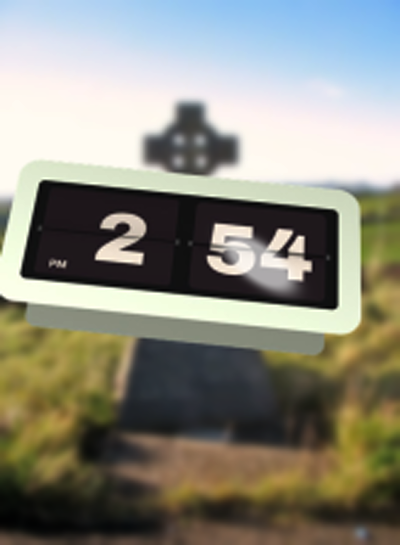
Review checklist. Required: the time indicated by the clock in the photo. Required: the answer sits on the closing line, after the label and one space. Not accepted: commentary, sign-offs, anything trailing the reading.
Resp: 2:54
